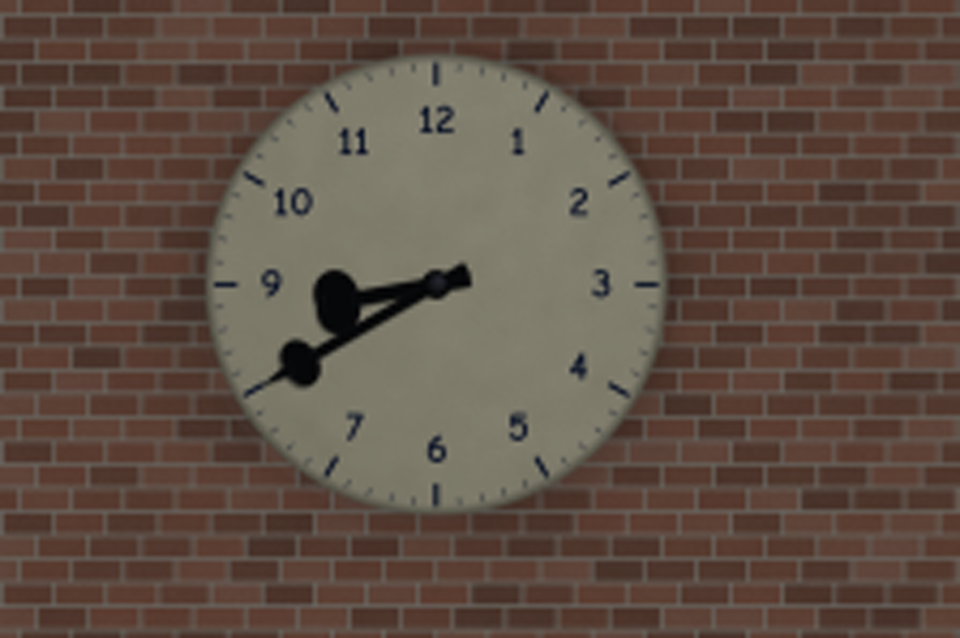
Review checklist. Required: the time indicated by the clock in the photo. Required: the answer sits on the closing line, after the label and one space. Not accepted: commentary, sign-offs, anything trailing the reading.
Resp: 8:40
